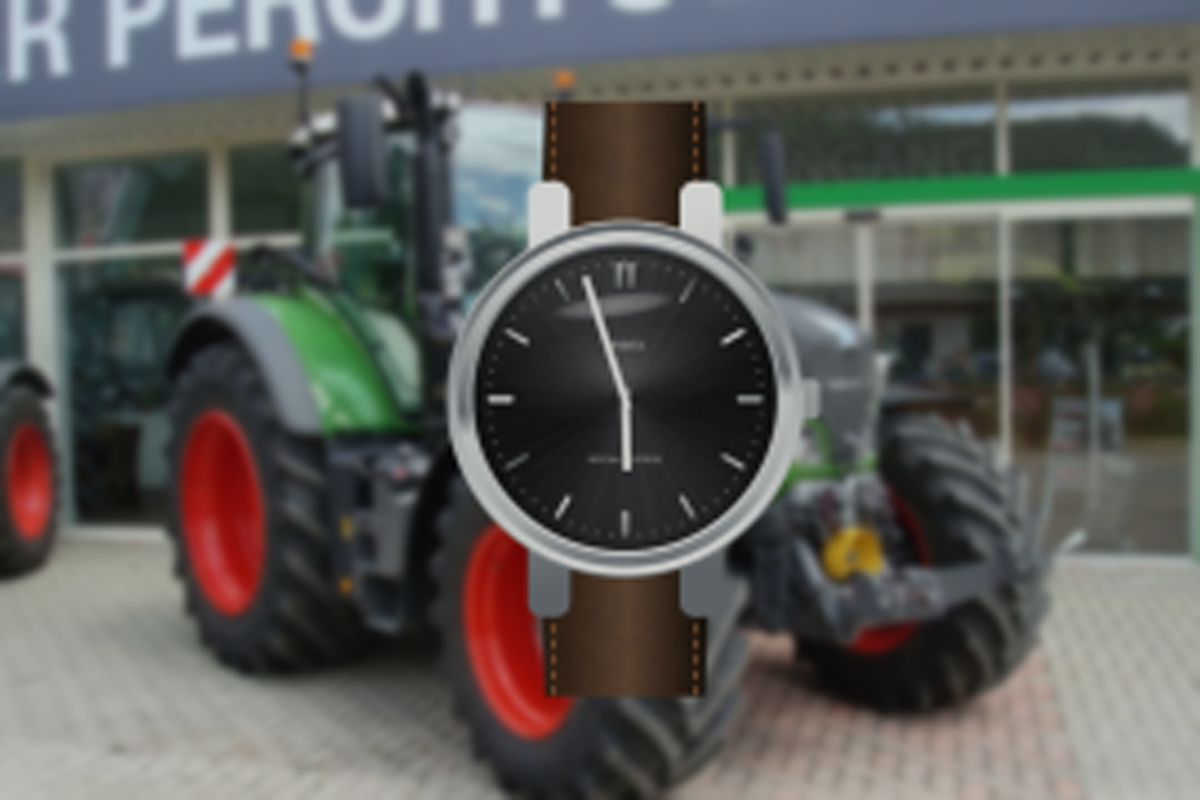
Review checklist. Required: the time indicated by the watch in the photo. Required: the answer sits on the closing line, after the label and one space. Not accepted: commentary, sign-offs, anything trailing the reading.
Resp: 5:57
